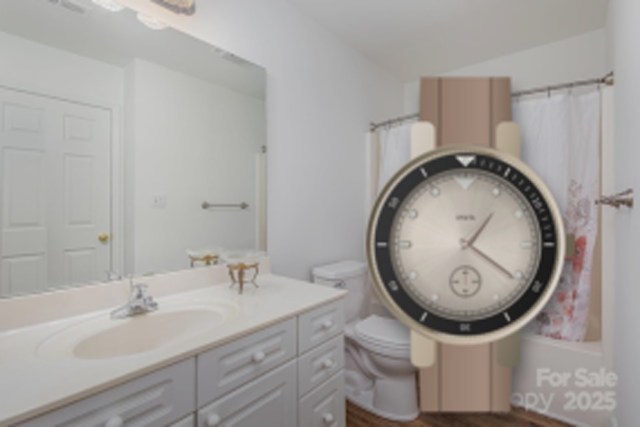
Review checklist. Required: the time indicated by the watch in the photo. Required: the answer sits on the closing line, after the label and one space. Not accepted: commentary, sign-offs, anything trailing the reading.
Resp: 1:21
